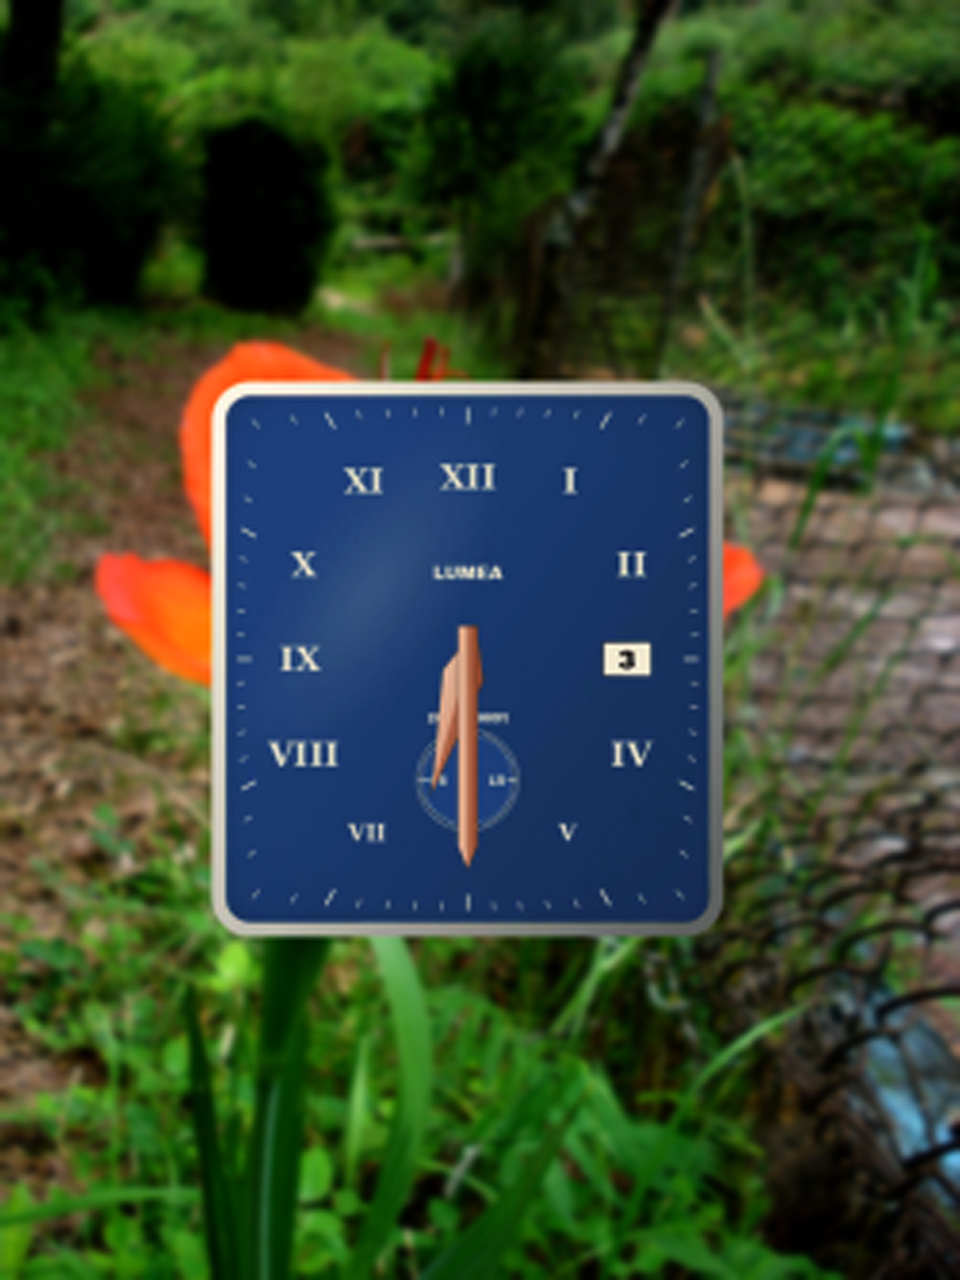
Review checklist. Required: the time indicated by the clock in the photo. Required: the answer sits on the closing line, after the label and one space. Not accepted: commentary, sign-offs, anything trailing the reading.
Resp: 6:30
